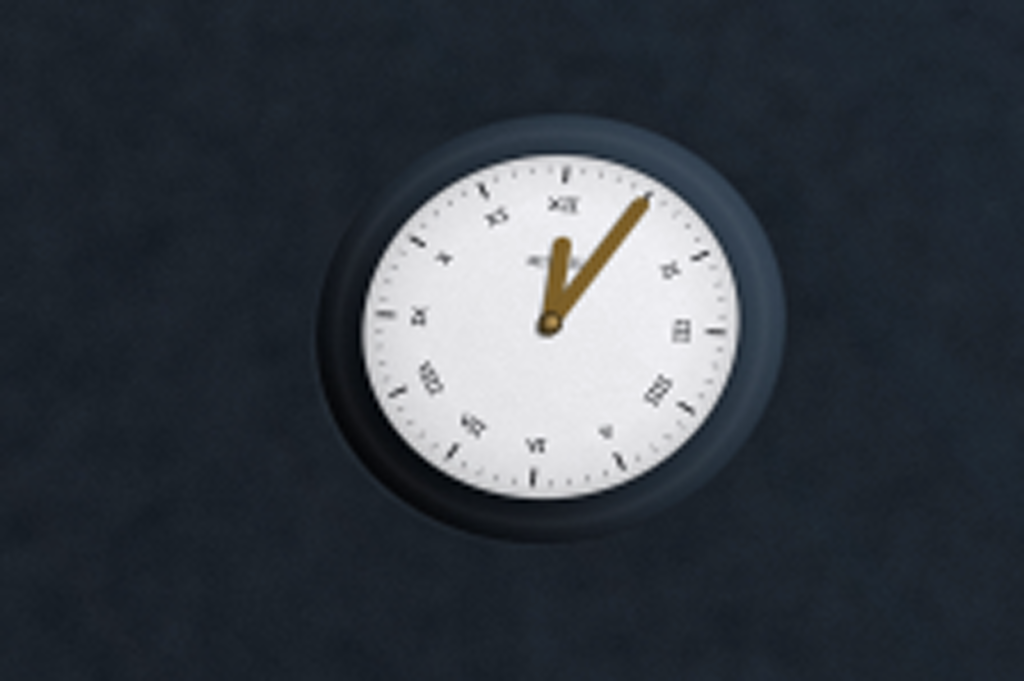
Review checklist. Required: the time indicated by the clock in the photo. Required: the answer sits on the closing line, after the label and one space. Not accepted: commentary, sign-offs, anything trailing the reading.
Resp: 12:05
